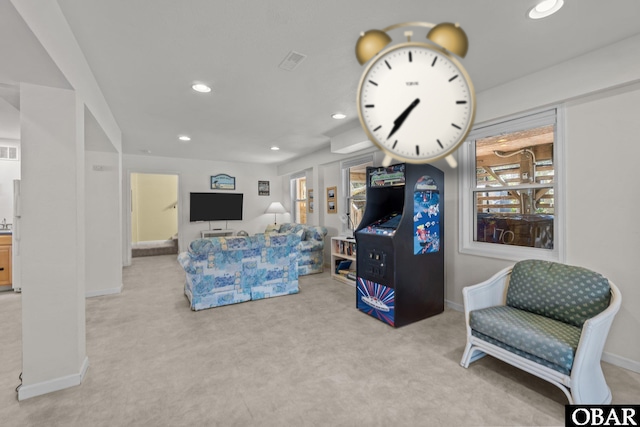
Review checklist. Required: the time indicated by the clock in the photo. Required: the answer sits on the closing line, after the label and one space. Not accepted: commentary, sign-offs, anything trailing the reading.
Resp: 7:37
